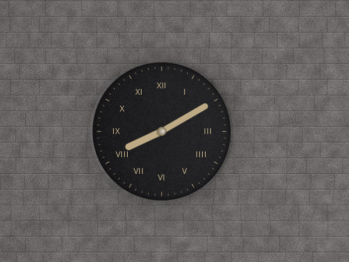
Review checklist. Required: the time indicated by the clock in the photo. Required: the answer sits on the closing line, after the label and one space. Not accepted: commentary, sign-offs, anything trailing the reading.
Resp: 8:10
